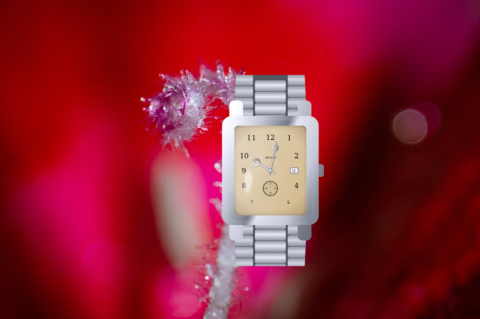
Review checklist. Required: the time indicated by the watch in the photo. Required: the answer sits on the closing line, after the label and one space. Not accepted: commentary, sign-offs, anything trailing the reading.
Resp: 10:02
